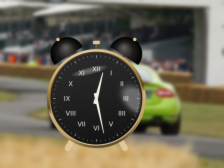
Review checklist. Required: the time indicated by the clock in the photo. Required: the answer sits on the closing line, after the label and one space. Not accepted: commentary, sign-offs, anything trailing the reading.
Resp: 12:28
